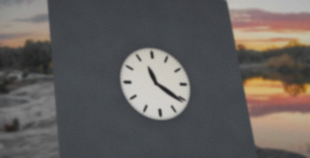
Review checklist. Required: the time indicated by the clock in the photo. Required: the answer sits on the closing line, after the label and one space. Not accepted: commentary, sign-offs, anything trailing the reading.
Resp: 11:21
